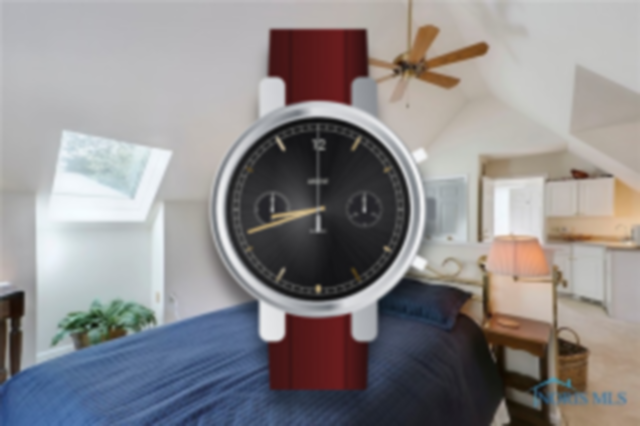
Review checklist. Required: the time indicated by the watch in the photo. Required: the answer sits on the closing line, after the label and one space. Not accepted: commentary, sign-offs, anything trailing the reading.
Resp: 8:42
